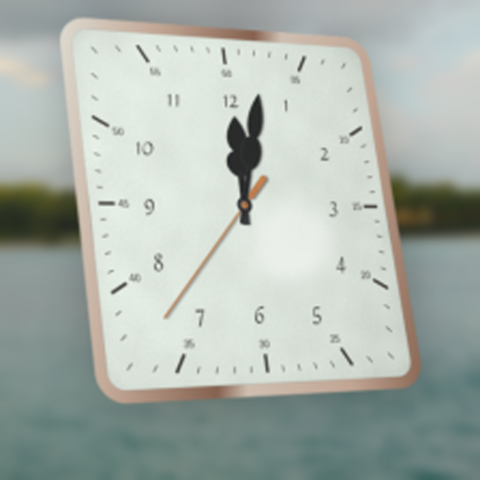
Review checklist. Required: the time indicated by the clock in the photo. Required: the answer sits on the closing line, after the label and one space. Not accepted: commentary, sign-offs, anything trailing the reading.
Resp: 12:02:37
